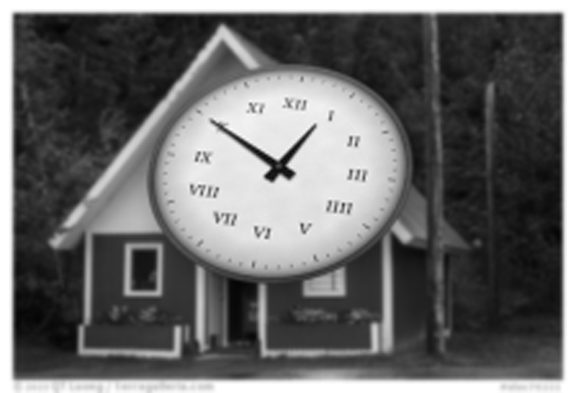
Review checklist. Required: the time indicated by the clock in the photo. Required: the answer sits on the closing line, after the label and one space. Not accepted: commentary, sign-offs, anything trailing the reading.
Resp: 12:50
